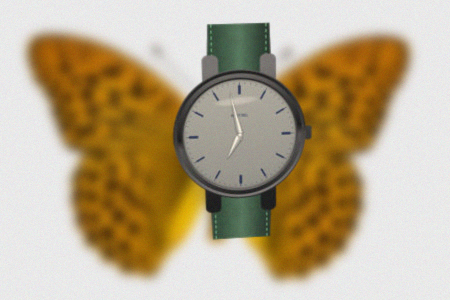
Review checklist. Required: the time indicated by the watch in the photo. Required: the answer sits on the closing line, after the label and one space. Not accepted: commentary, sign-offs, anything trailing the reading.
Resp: 6:58
